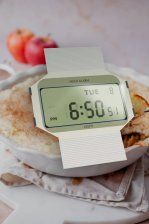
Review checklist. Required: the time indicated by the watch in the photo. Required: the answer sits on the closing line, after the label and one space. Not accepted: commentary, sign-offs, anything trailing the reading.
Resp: 6:50:51
